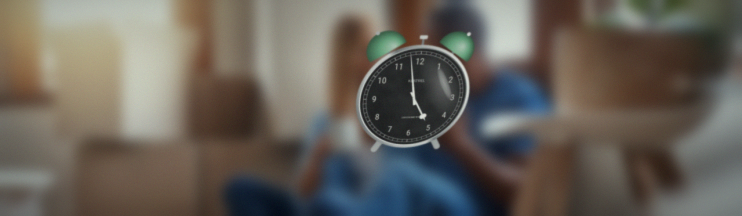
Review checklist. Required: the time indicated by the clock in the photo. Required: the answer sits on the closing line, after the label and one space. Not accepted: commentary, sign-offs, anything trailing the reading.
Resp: 4:58
